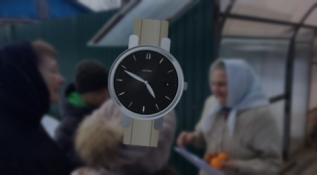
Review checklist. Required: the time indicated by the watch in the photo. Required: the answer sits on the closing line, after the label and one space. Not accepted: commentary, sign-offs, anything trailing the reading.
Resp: 4:49
